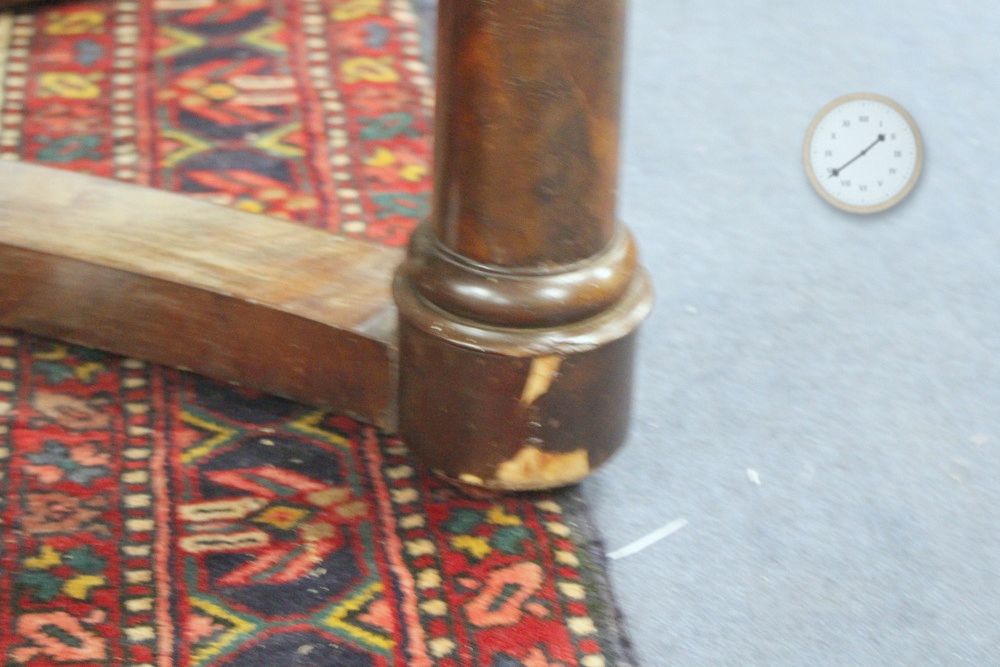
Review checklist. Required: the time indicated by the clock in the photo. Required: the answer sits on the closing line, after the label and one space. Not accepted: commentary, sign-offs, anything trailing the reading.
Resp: 1:39
